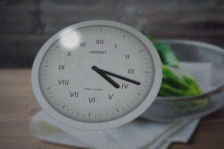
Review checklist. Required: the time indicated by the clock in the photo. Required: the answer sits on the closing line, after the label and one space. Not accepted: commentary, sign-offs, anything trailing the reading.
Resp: 4:18
